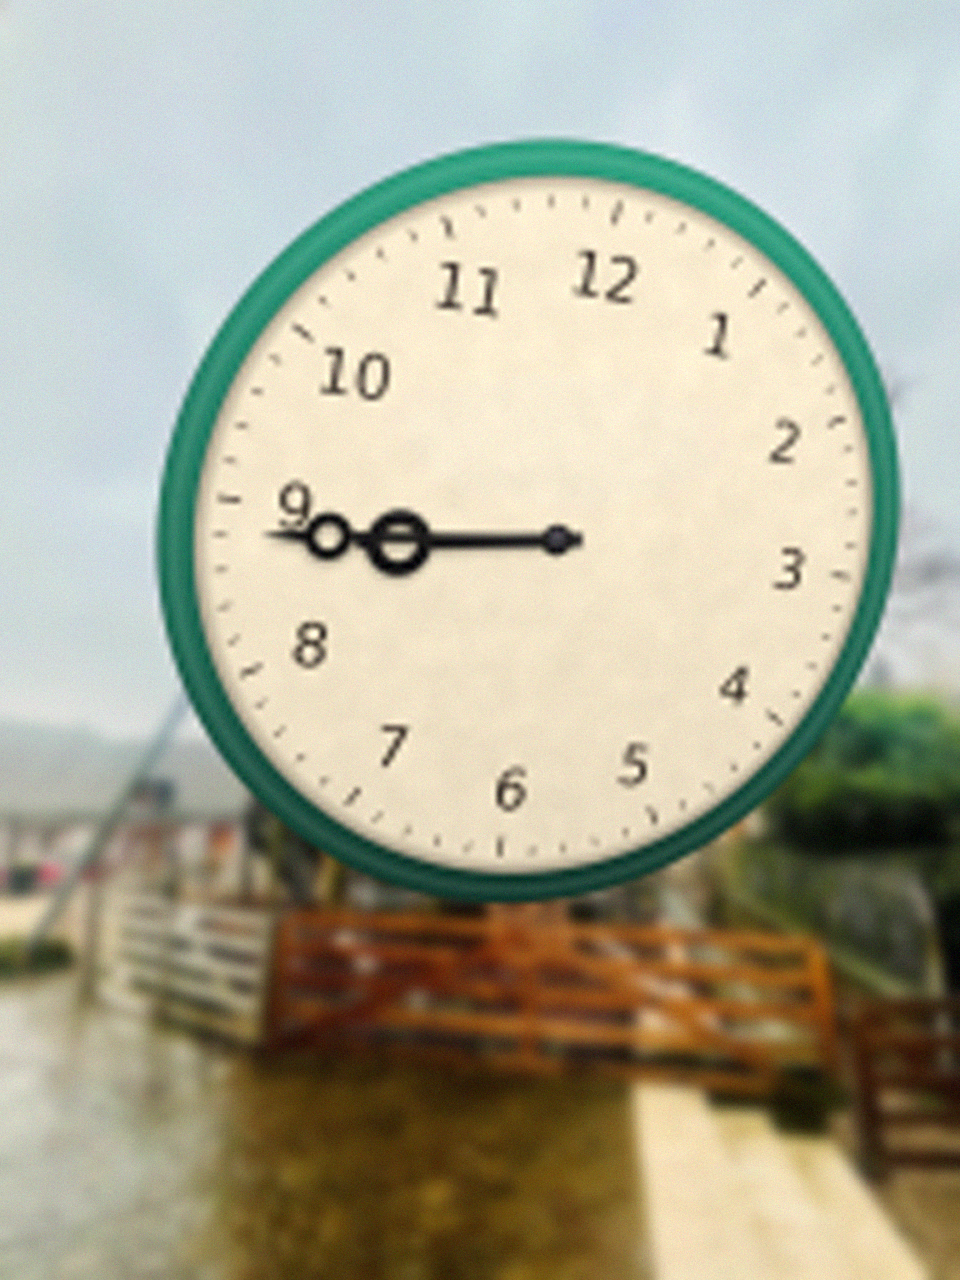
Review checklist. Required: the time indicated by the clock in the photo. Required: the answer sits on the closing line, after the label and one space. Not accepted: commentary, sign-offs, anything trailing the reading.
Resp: 8:44
